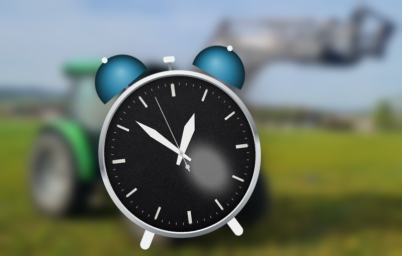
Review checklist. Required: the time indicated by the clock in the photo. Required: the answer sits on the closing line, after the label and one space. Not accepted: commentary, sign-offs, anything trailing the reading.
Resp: 12:51:57
